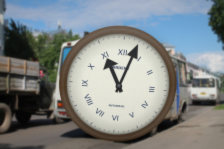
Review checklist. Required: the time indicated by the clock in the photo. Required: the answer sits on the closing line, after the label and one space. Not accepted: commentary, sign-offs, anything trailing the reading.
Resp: 11:03
